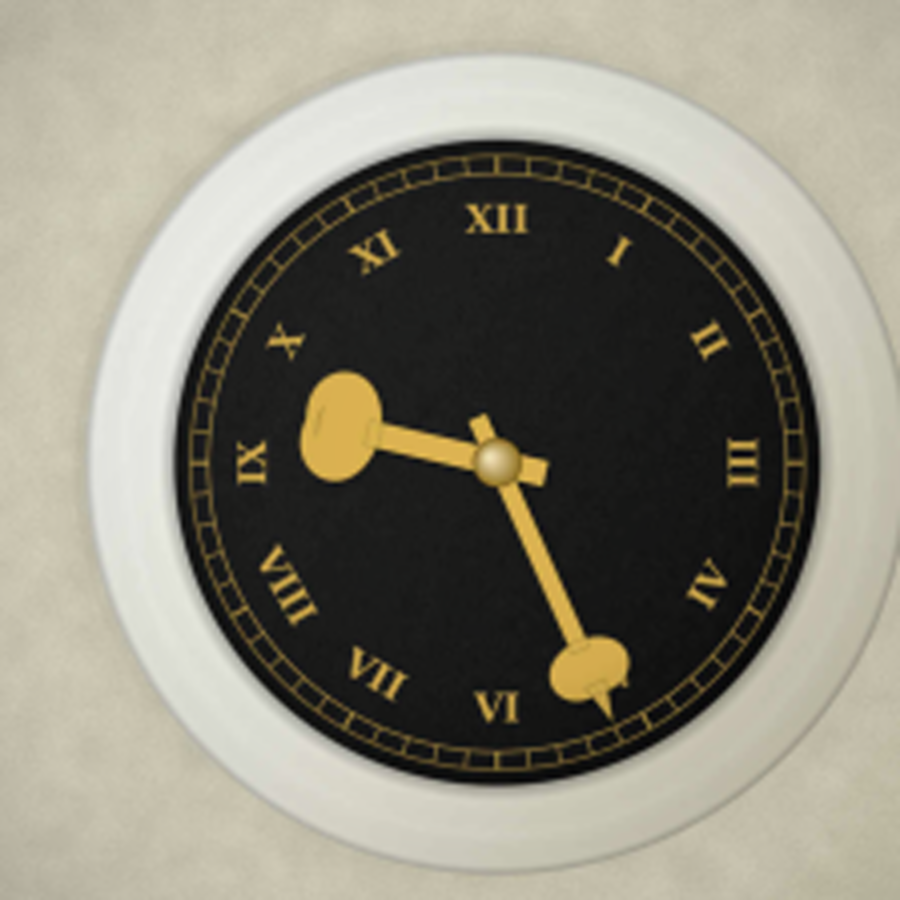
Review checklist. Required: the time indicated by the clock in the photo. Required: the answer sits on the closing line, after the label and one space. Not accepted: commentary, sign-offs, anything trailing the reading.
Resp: 9:26
